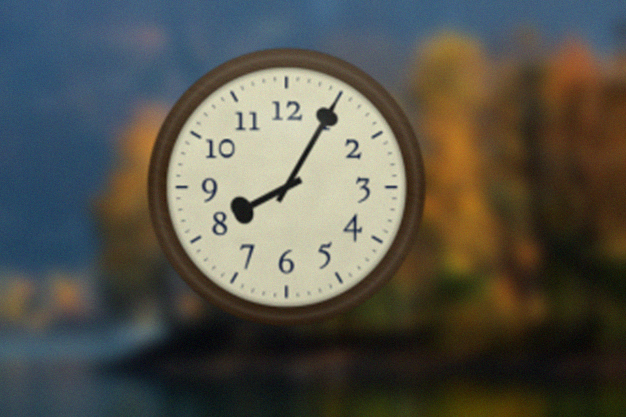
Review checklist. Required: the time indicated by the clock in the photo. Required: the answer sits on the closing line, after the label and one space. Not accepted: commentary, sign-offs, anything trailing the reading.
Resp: 8:05
